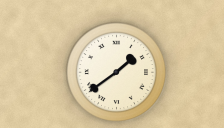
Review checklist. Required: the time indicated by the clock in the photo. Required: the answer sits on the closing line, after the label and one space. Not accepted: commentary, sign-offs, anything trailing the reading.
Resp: 1:39
